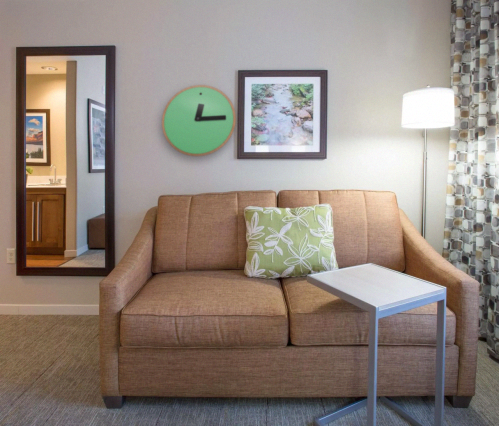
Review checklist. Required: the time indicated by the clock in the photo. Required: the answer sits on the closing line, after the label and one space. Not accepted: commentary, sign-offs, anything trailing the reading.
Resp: 12:14
